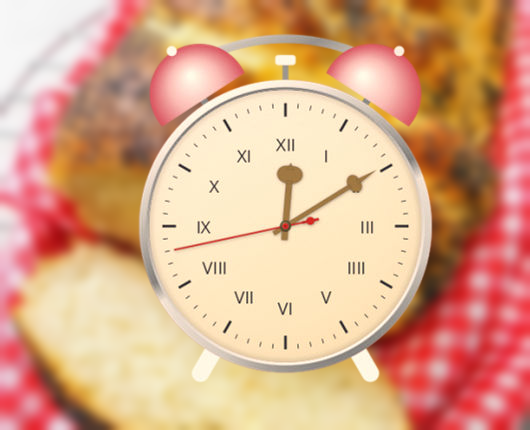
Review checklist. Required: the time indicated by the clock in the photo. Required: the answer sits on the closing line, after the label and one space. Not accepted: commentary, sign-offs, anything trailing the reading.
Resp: 12:09:43
